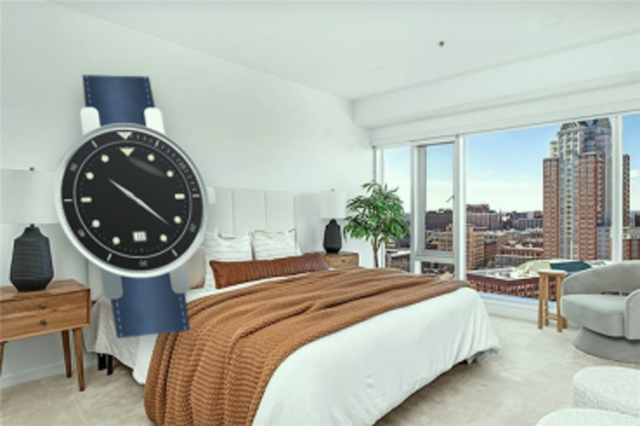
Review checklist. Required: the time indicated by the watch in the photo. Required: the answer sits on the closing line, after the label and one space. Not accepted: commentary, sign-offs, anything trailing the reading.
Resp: 10:22
